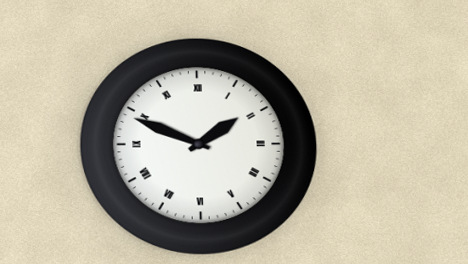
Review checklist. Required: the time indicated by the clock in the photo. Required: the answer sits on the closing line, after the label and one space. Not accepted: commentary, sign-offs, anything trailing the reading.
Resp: 1:49
